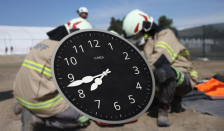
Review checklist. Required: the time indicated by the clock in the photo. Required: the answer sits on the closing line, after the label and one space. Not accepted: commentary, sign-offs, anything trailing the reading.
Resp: 7:43
